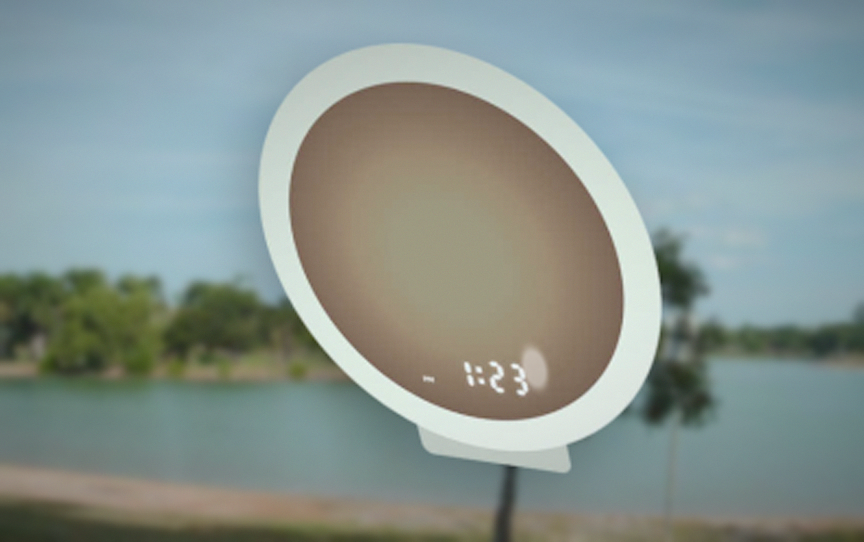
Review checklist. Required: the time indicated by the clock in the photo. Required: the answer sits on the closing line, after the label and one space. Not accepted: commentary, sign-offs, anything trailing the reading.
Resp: 1:23
